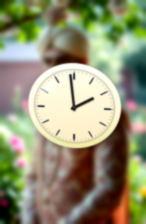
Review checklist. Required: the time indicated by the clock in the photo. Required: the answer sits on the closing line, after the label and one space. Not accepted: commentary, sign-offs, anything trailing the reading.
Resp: 1:59
